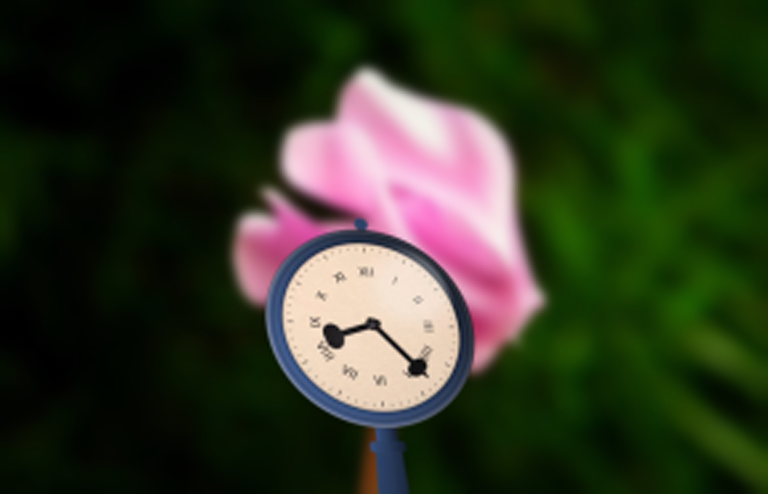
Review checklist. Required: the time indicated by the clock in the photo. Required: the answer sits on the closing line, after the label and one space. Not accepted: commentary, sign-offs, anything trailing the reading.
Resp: 8:23
